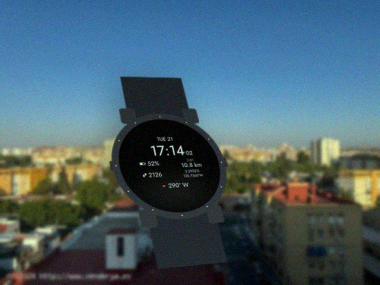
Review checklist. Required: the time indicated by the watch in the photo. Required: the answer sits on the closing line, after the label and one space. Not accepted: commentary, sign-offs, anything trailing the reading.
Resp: 17:14
